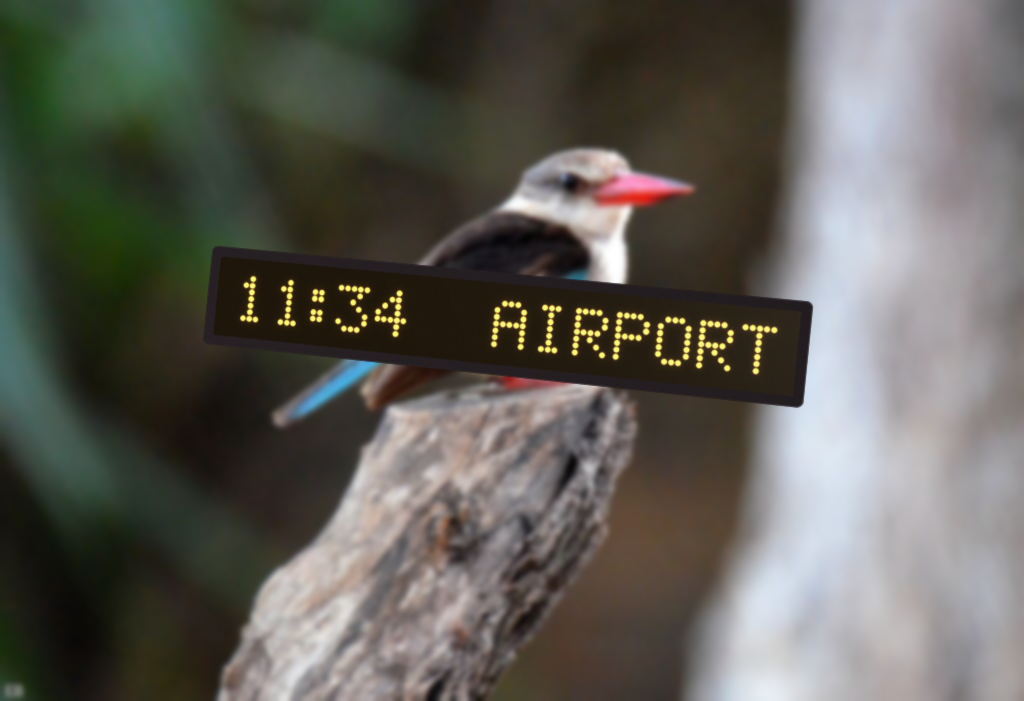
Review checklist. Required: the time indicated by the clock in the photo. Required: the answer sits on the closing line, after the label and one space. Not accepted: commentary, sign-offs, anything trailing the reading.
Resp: 11:34
